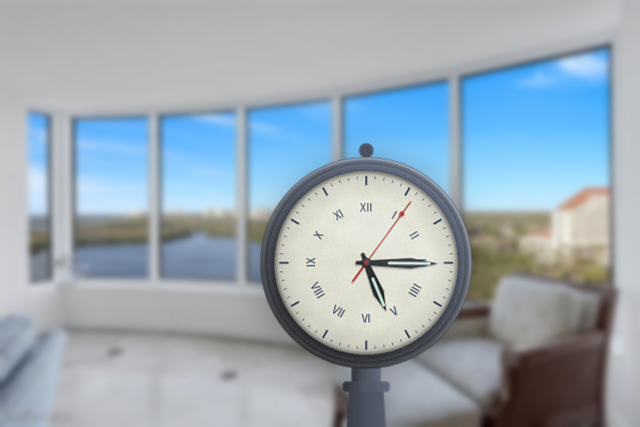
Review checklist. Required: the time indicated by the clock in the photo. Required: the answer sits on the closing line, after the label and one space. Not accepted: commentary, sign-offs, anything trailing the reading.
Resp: 5:15:06
